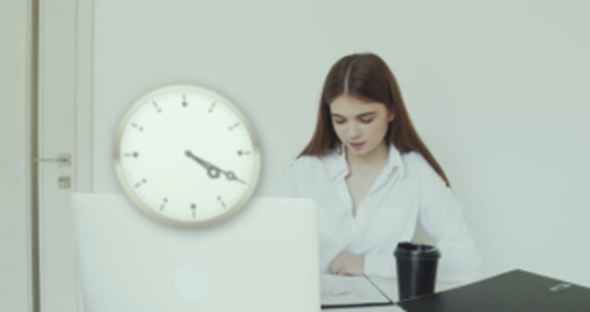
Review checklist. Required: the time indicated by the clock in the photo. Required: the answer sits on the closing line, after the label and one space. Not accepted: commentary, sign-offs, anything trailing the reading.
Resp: 4:20
